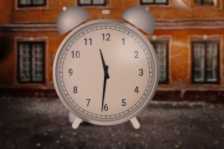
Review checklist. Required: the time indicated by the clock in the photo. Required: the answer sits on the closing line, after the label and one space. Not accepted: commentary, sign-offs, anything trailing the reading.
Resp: 11:31
